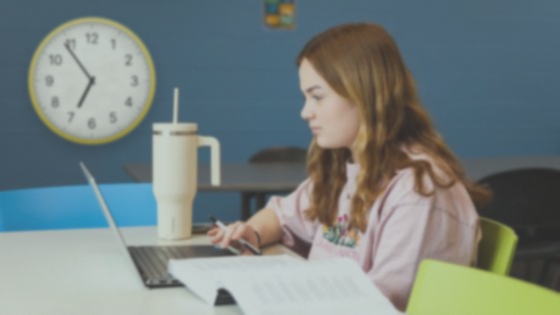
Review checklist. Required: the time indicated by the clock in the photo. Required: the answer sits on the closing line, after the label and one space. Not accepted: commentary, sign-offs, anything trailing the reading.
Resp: 6:54
